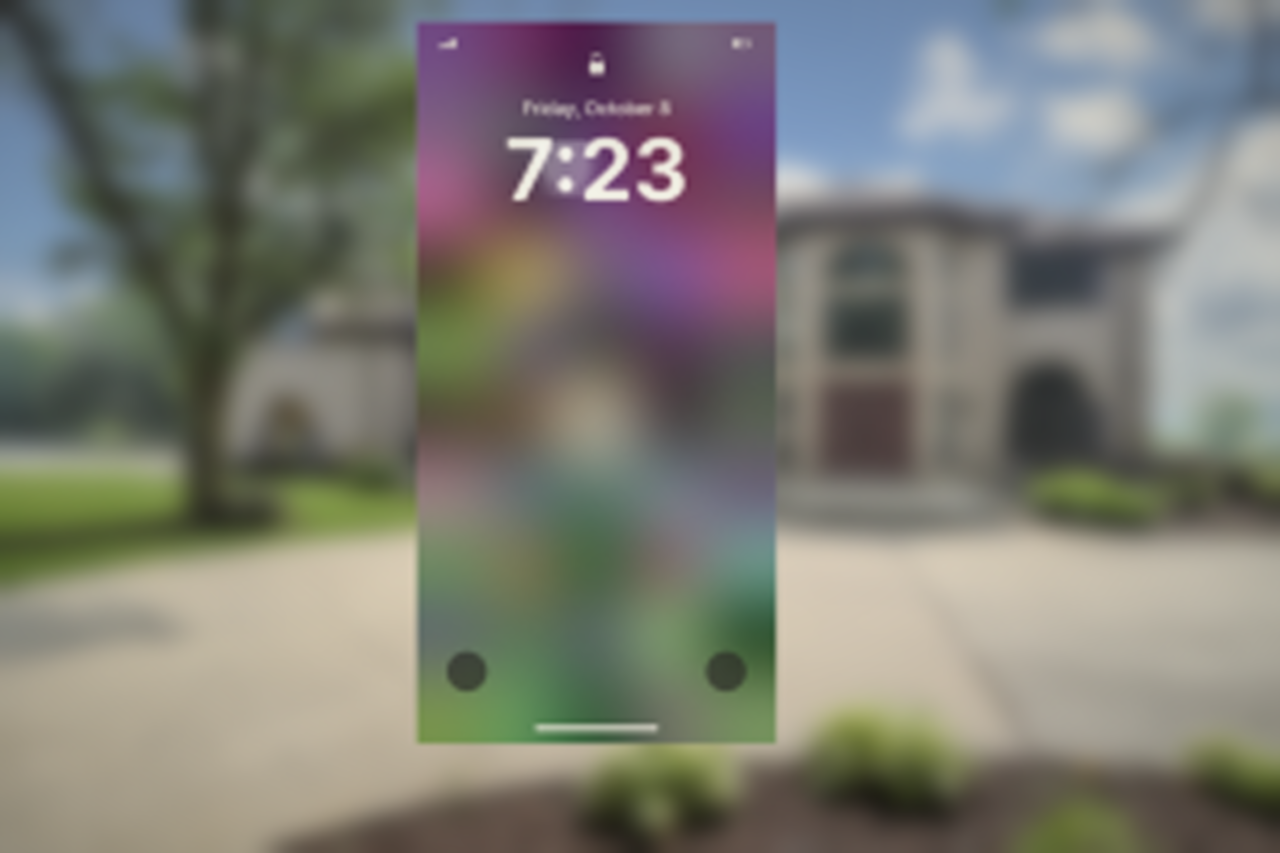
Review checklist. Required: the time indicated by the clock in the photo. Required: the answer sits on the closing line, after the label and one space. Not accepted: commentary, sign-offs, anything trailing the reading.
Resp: 7:23
